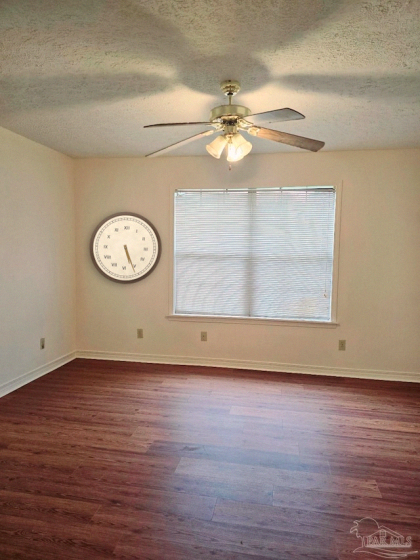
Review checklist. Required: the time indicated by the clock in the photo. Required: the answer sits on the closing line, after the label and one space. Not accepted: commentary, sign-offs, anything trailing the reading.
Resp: 5:26
